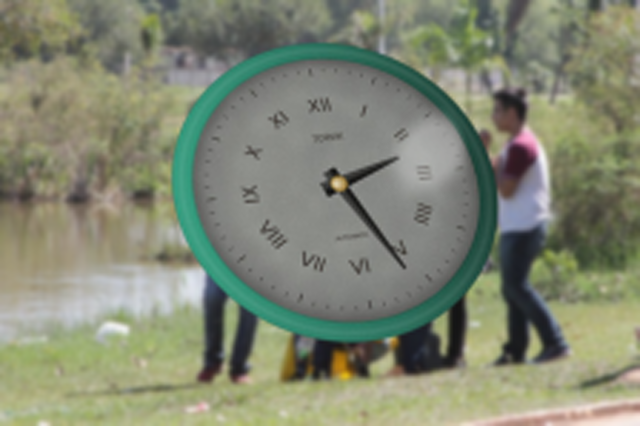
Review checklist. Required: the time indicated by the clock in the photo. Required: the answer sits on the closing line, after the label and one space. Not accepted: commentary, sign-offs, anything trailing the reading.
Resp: 2:26
